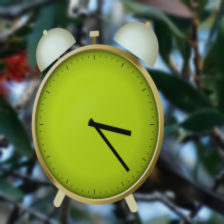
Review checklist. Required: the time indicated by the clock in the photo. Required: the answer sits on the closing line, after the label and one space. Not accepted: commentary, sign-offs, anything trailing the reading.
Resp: 3:23
